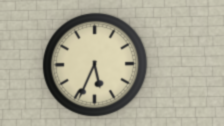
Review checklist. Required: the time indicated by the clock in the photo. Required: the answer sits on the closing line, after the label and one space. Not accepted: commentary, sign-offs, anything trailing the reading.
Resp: 5:34
